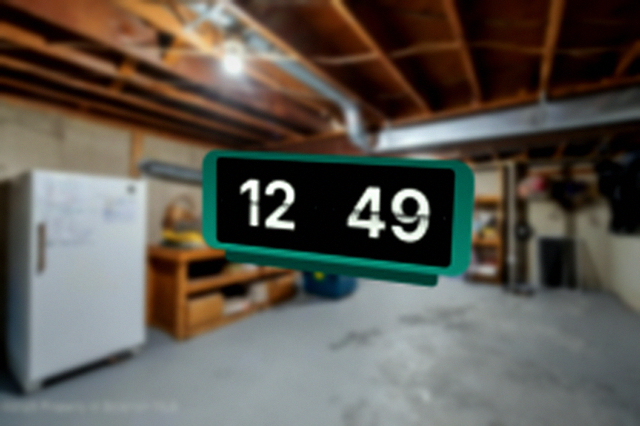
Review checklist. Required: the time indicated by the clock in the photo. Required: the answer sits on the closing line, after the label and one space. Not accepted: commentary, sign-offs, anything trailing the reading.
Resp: 12:49
